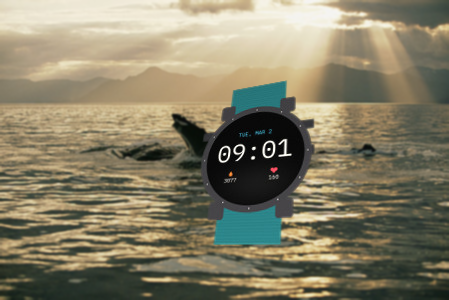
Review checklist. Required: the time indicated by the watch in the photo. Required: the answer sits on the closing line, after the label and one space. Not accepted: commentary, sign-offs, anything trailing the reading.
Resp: 9:01
